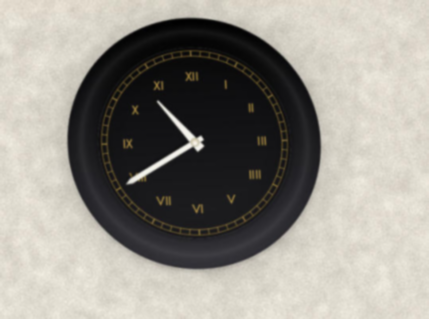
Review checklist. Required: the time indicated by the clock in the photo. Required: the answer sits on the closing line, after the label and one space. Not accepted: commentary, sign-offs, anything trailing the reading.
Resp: 10:40
